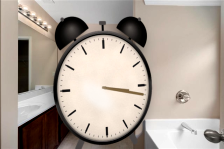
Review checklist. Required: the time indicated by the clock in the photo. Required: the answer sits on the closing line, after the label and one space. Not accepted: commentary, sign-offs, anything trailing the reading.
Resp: 3:17
